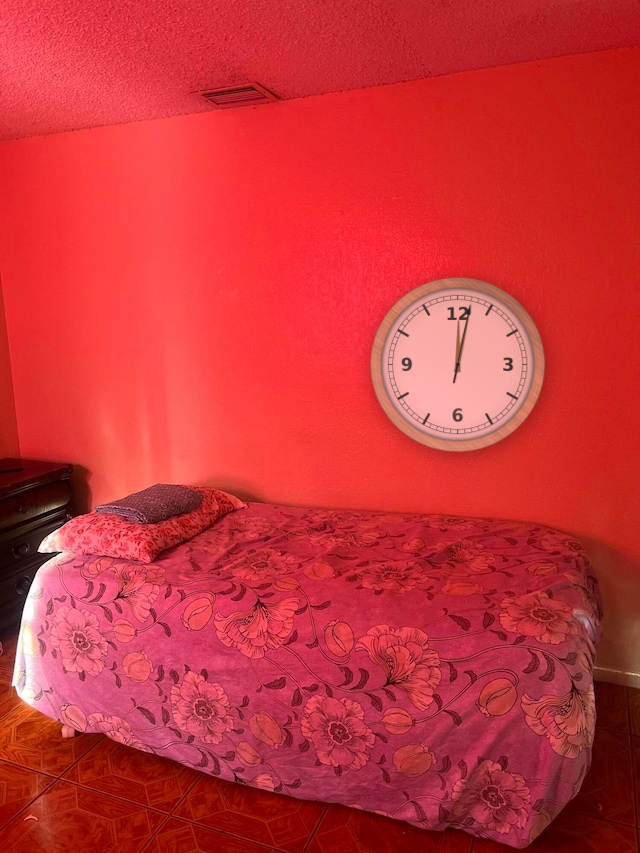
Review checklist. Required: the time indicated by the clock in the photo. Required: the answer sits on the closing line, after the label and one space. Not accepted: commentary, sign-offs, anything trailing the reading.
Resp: 12:02:02
